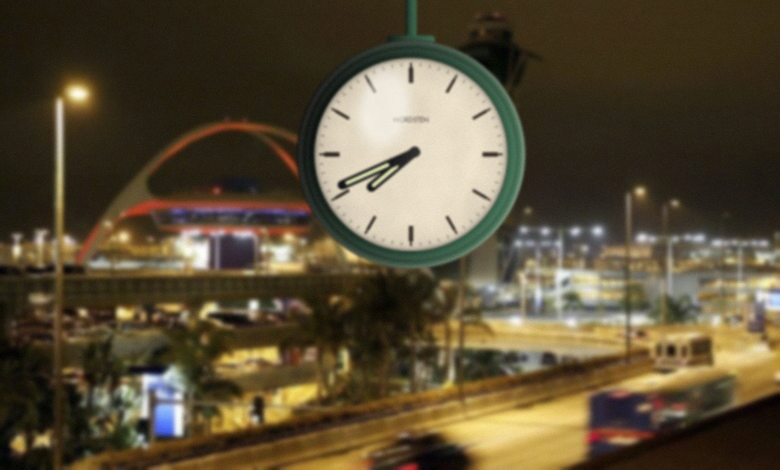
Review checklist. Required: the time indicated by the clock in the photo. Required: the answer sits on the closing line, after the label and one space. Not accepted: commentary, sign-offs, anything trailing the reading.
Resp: 7:41
